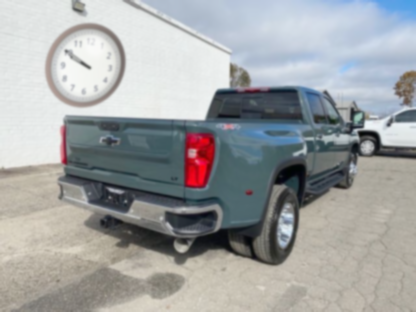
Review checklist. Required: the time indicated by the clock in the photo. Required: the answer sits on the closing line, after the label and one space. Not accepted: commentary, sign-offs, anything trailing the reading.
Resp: 9:50
